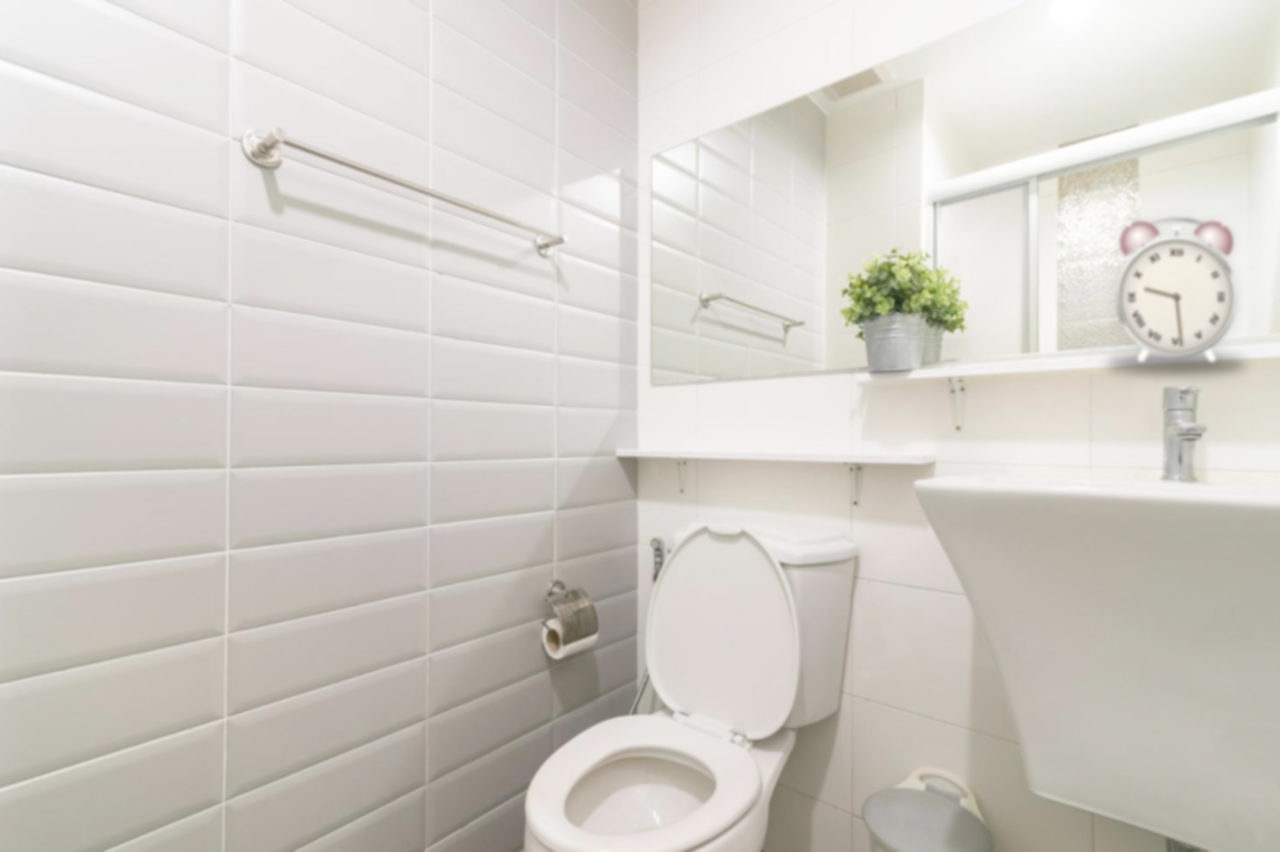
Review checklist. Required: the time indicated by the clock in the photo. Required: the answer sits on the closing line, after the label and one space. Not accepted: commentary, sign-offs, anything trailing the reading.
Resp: 9:29
